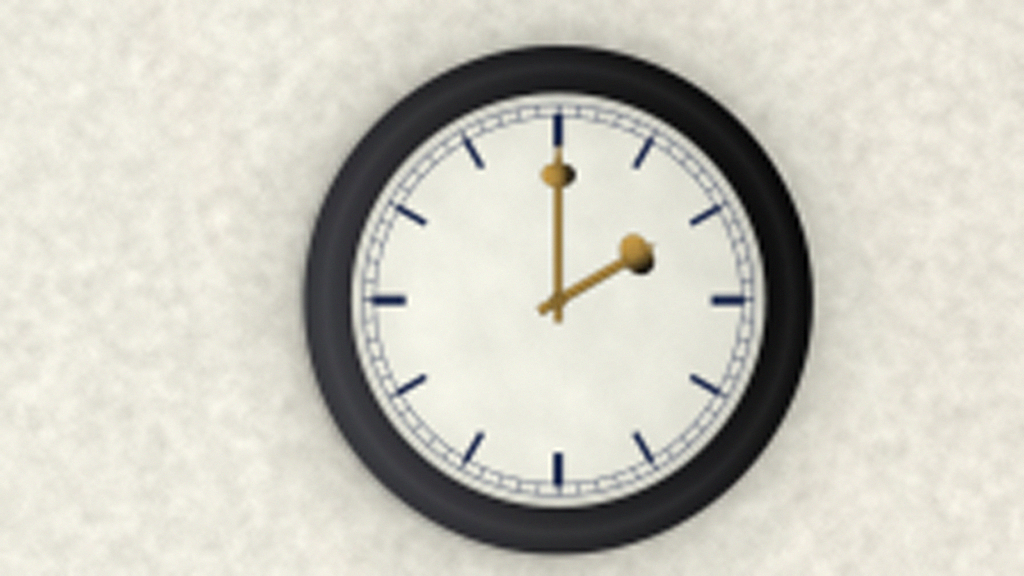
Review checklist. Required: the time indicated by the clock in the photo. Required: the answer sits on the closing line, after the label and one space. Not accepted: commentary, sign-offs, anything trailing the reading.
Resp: 2:00
